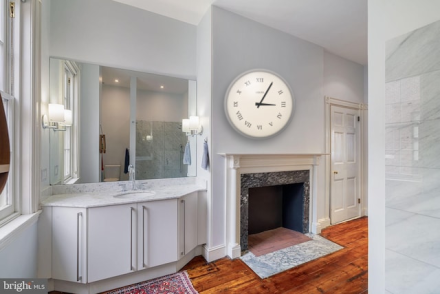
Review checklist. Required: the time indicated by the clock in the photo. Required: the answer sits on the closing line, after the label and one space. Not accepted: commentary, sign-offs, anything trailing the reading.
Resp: 3:05
